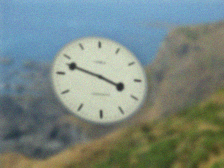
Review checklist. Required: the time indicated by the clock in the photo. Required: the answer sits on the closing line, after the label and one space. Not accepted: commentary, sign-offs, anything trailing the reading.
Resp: 3:48
